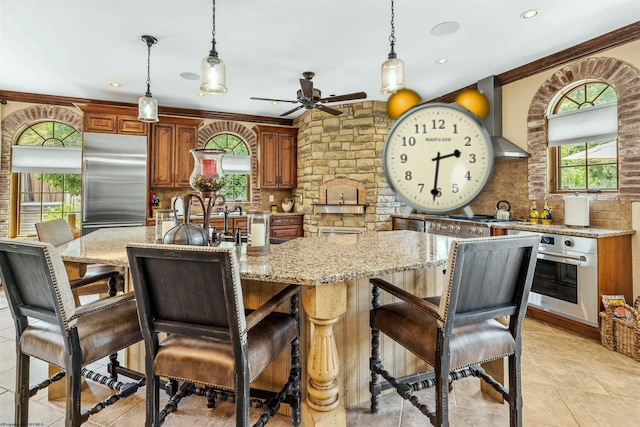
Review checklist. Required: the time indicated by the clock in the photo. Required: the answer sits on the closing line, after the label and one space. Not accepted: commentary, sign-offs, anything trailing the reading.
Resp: 2:31
